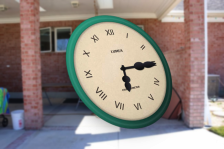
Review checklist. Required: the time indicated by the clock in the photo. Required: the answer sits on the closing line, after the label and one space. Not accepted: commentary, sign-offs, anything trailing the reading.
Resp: 6:15
